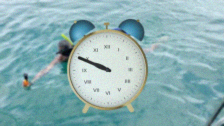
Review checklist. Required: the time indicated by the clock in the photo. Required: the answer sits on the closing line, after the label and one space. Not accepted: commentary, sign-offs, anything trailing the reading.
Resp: 9:49
